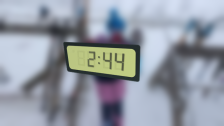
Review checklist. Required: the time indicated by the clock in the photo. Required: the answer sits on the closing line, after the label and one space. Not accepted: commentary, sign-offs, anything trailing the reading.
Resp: 2:44
